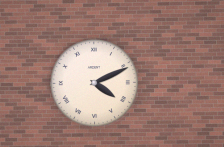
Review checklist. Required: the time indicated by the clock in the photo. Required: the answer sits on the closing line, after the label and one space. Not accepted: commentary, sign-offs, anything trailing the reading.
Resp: 4:11
